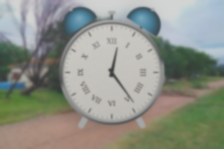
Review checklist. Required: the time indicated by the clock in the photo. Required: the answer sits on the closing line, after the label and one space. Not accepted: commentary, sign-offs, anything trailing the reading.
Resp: 12:24
